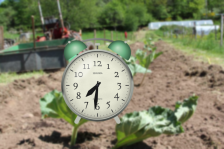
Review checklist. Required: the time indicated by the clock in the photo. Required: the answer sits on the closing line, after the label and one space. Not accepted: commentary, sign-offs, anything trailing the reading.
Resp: 7:31
